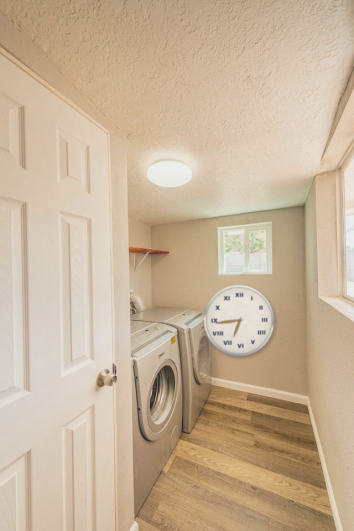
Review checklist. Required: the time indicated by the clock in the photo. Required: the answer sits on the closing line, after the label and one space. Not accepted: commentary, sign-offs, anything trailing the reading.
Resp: 6:44
